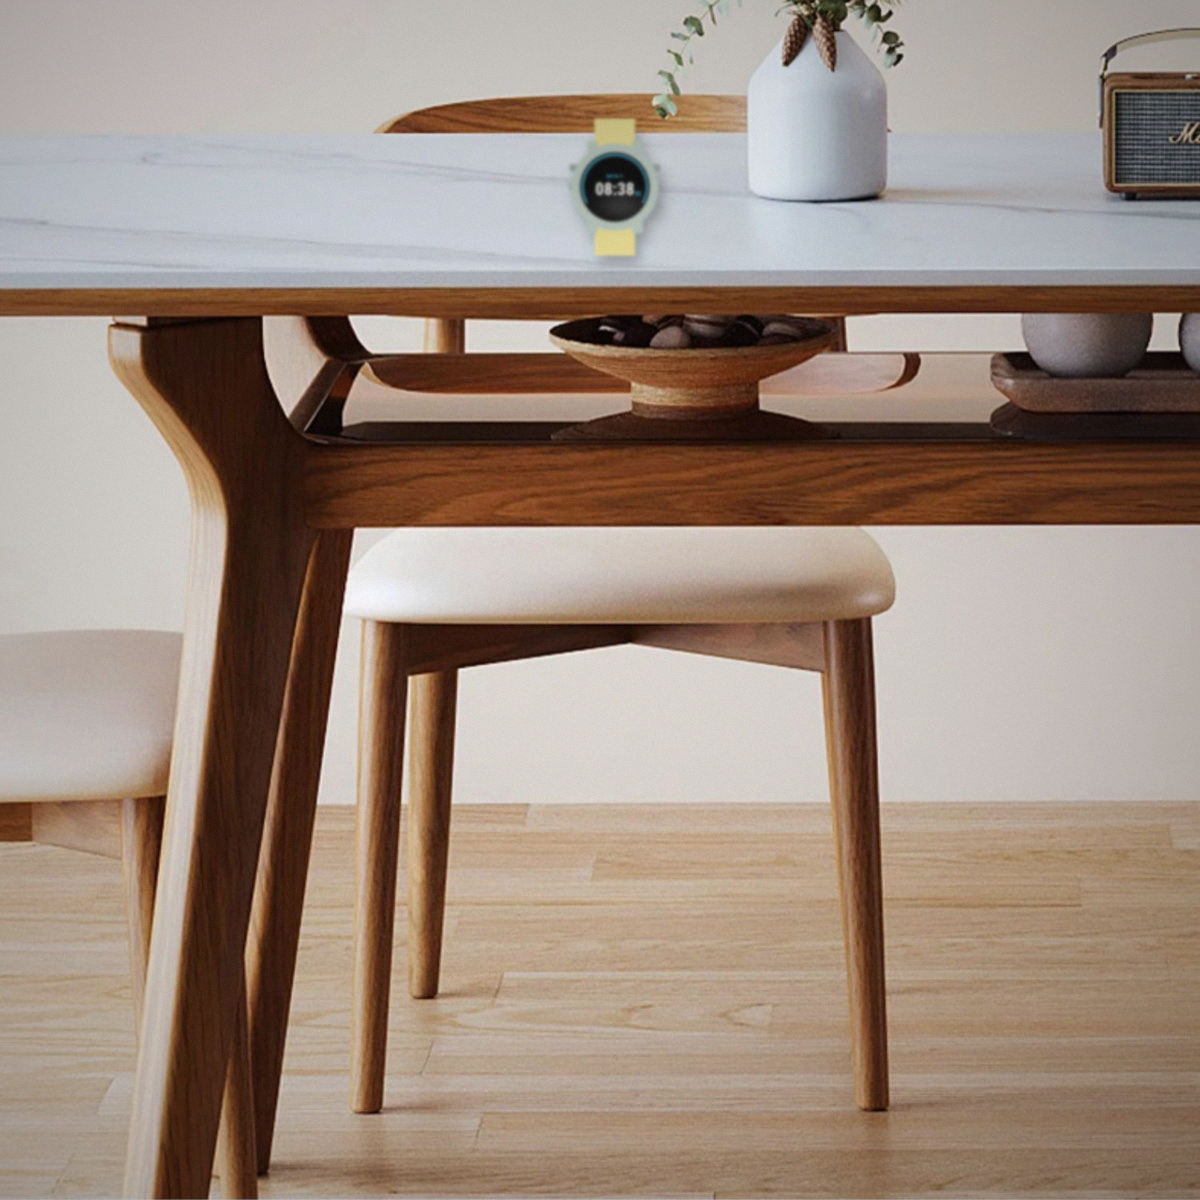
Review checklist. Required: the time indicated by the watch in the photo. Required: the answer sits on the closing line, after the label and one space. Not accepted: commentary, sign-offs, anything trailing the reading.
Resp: 8:38
